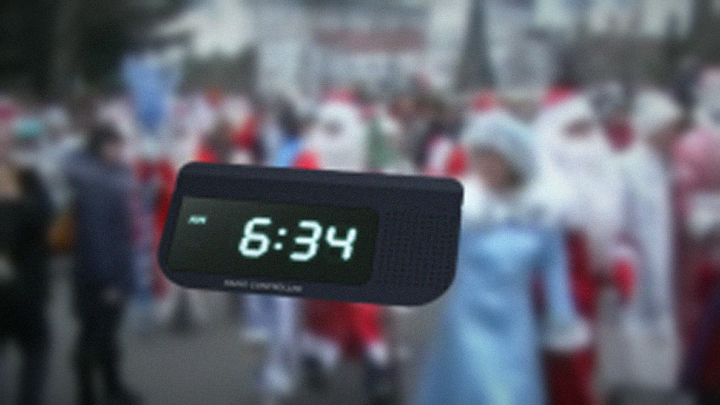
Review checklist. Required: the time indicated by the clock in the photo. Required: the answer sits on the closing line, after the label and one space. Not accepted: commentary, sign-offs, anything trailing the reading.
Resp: 6:34
